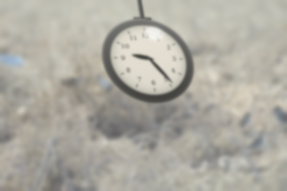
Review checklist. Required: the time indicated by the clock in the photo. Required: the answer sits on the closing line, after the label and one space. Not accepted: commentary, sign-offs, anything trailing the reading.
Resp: 9:24
